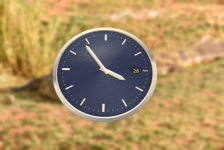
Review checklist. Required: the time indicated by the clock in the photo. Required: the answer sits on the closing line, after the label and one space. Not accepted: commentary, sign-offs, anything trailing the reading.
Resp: 3:54
